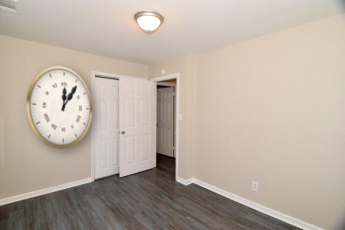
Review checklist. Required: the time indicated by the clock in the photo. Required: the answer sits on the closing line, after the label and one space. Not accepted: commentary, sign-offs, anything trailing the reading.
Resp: 12:06
